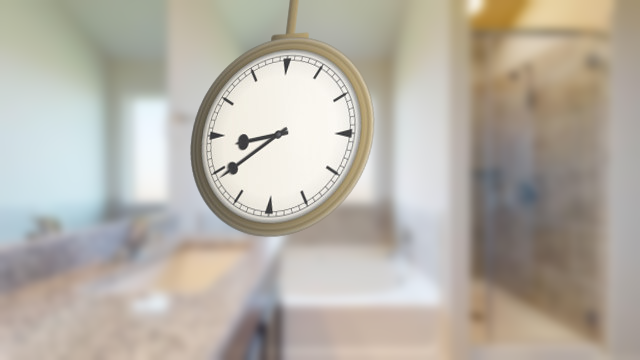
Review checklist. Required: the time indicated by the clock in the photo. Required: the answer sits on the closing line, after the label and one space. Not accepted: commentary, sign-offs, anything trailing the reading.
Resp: 8:39
